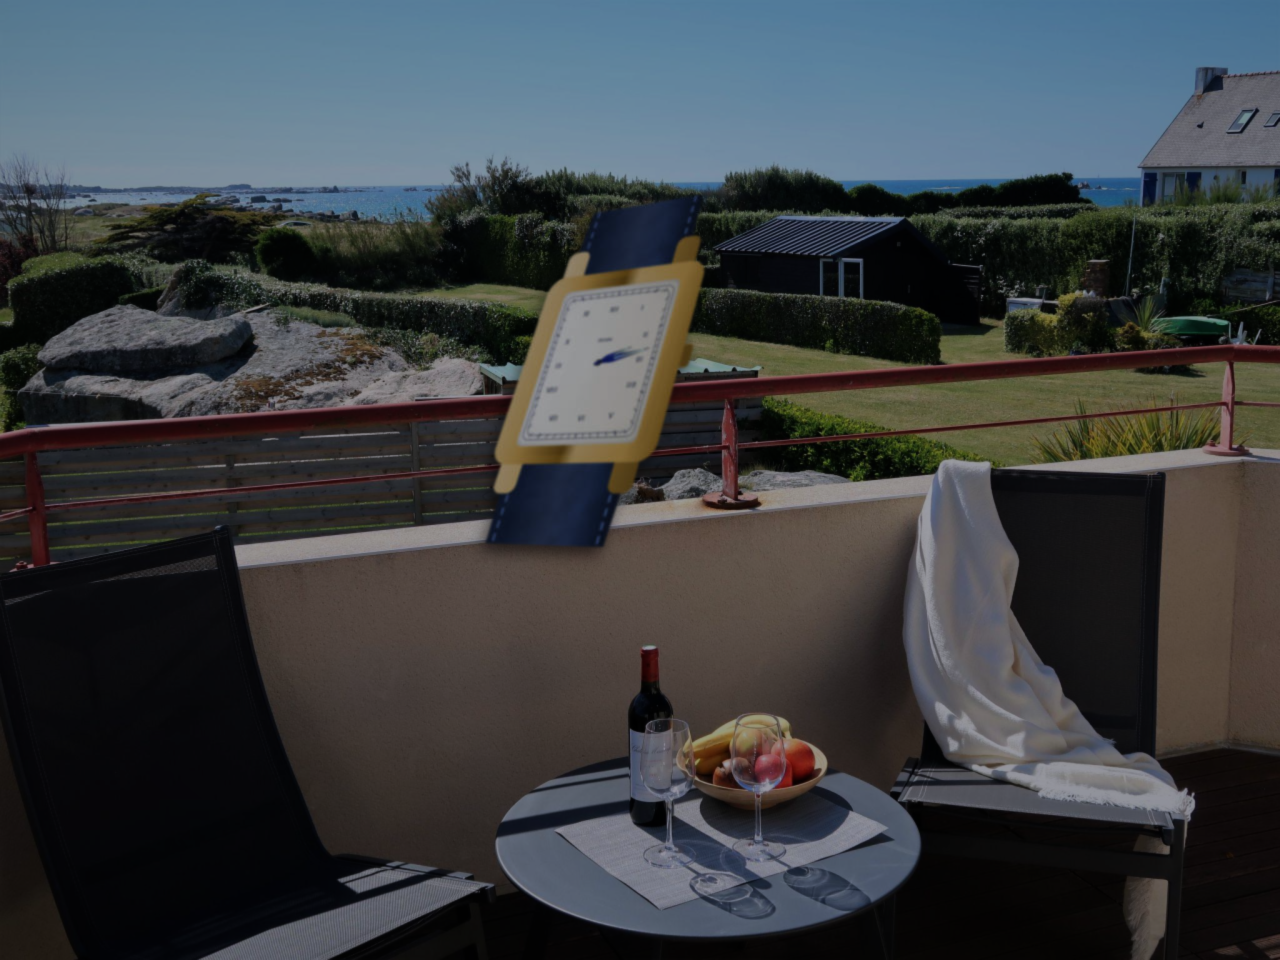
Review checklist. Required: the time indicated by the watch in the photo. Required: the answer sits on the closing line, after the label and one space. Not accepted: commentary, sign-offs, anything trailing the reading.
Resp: 2:13
